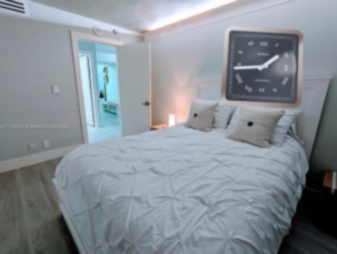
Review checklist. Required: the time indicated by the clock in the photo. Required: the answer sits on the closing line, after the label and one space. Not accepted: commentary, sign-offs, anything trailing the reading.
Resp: 1:44
